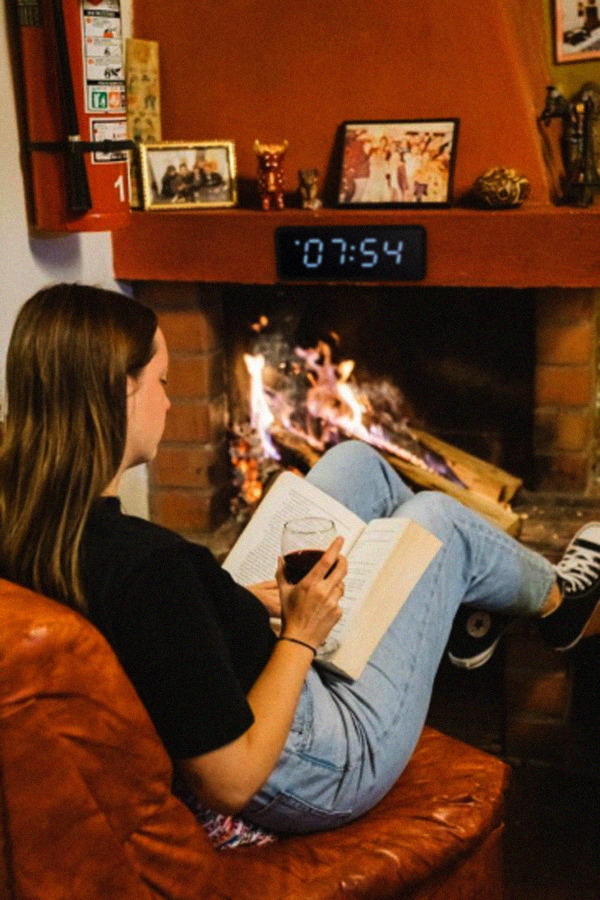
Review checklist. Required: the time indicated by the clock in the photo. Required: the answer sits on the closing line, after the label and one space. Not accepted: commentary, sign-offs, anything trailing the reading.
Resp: 7:54
